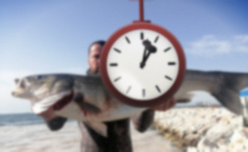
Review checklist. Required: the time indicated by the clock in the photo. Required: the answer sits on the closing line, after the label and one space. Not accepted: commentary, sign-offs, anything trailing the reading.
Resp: 1:02
